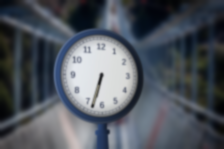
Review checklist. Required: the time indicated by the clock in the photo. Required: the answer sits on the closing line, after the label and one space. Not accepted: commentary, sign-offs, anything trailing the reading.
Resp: 6:33
